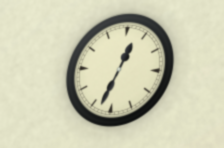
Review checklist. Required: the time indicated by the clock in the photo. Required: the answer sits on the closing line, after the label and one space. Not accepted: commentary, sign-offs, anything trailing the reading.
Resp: 12:33
